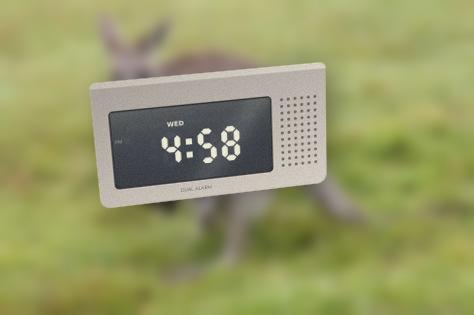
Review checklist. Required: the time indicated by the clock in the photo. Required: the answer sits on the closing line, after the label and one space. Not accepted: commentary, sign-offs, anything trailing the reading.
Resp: 4:58
